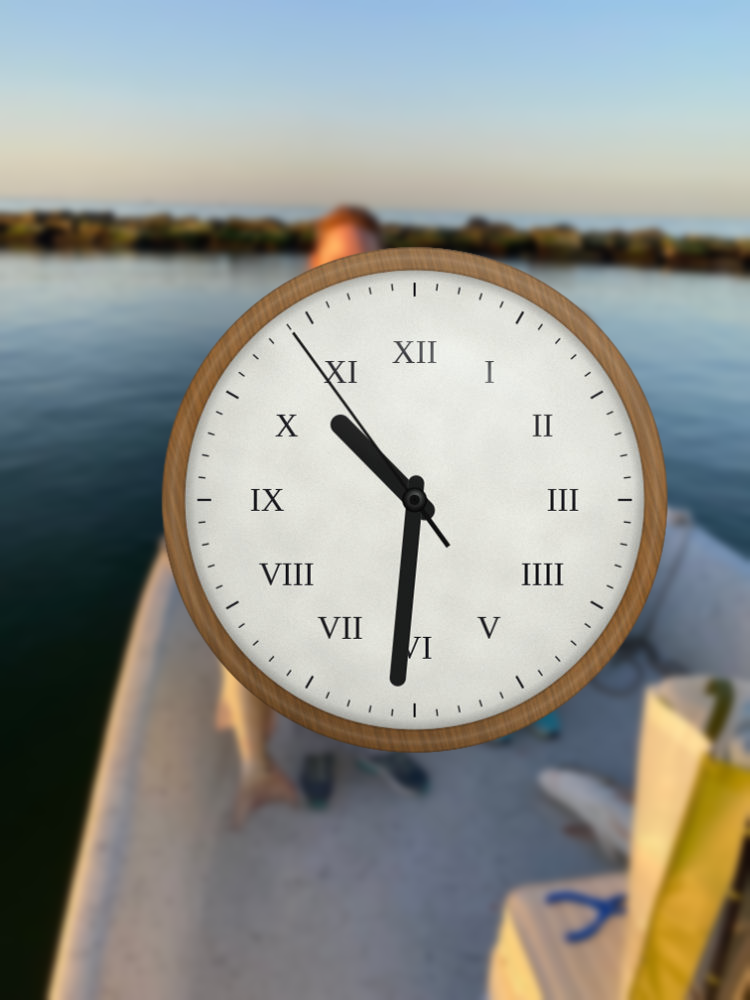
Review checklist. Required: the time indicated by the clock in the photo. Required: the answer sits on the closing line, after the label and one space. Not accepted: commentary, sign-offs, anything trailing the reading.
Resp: 10:30:54
